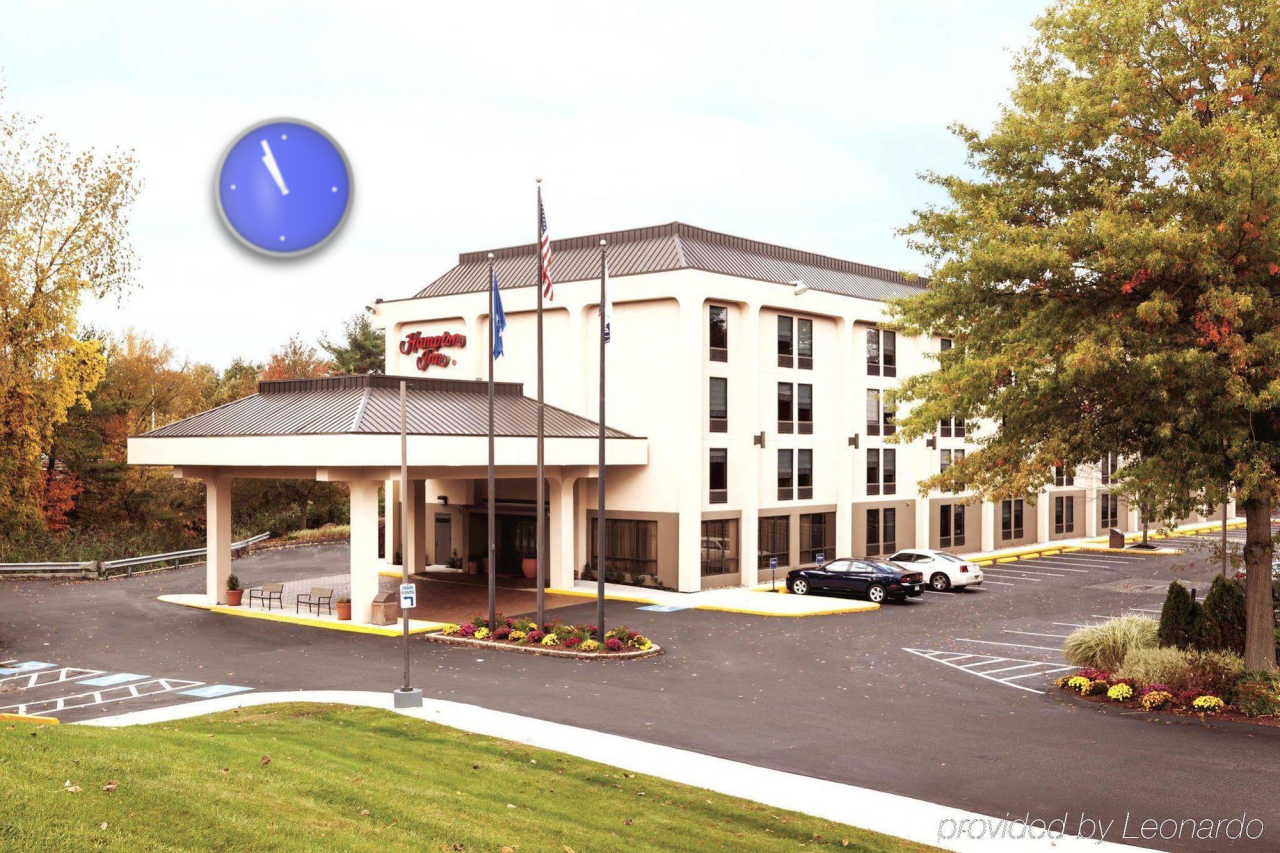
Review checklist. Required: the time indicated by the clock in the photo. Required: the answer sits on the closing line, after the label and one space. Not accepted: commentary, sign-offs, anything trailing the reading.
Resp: 10:56
